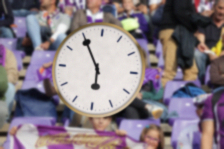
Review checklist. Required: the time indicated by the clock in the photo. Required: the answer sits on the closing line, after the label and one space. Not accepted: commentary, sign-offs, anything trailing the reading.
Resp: 5:55
